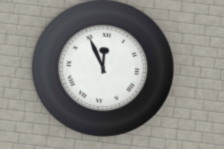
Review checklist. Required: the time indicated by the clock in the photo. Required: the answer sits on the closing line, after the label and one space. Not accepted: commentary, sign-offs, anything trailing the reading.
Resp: 11:55
